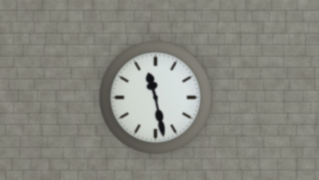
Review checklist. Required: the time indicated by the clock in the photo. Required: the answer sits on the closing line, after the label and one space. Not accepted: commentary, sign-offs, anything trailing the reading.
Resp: 11:28
